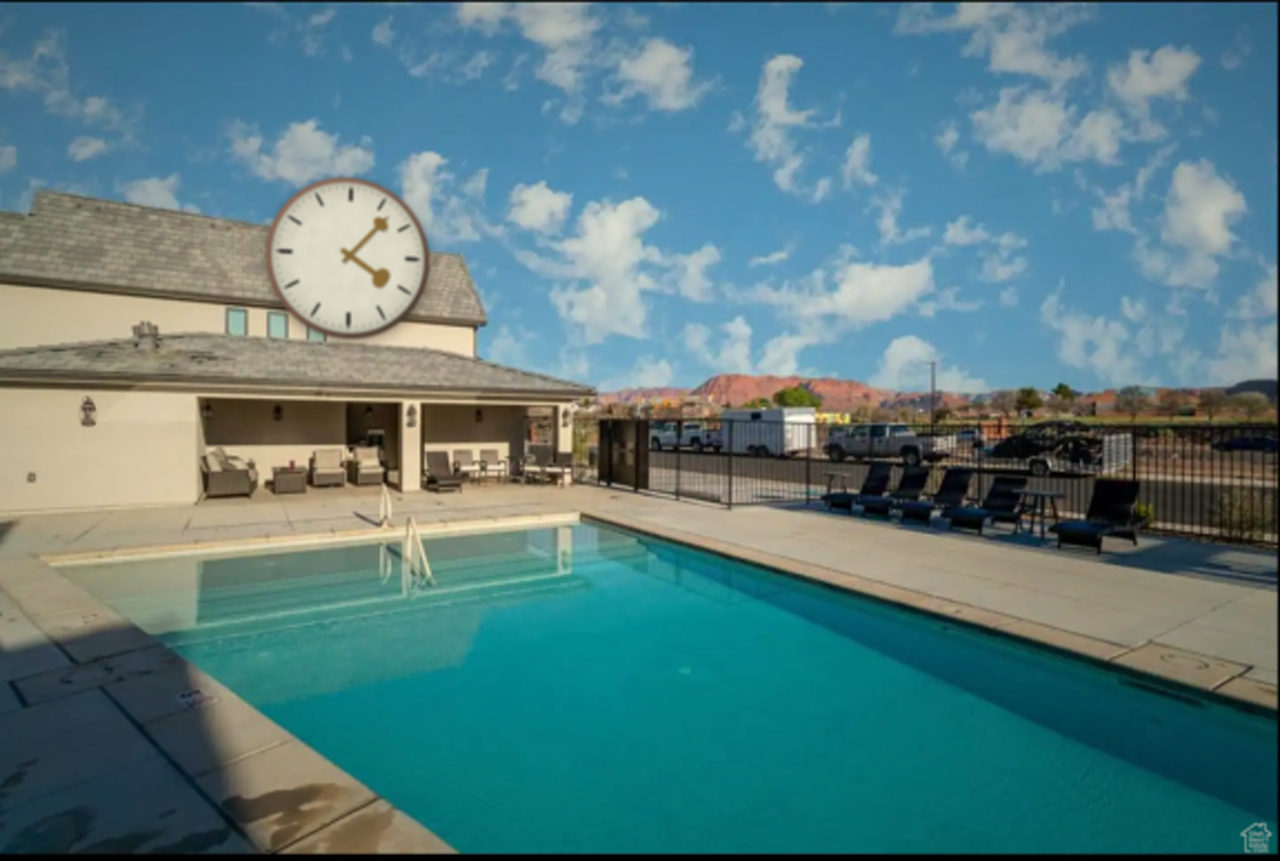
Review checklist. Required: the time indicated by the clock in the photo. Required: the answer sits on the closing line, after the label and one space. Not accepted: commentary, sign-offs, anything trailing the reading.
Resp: 4:07
